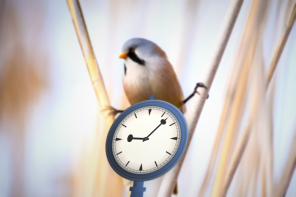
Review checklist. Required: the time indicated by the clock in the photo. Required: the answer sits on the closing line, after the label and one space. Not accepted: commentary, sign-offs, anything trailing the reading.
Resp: 9:07
